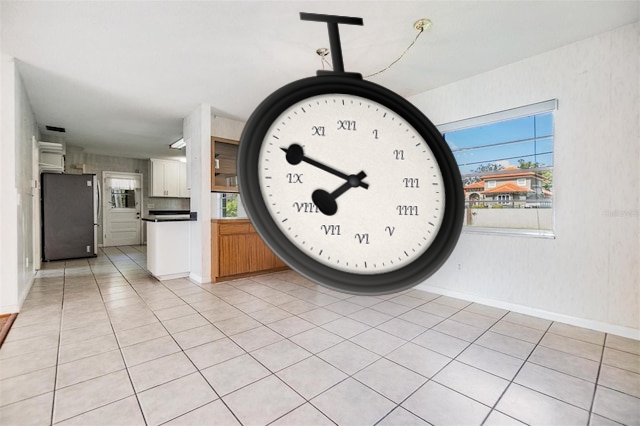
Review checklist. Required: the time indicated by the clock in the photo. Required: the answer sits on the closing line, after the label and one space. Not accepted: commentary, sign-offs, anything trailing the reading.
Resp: 7:49
